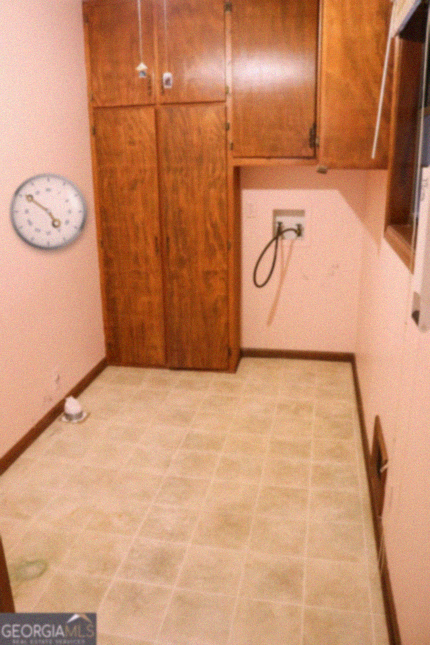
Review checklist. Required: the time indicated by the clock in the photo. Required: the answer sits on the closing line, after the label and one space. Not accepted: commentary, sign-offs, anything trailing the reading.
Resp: 4:51
